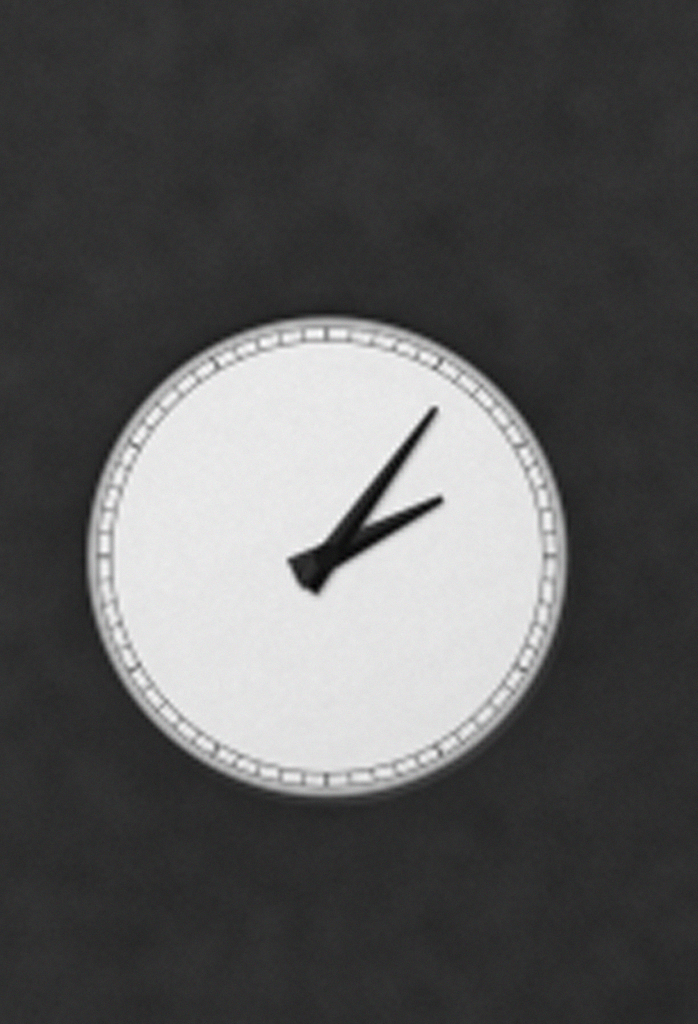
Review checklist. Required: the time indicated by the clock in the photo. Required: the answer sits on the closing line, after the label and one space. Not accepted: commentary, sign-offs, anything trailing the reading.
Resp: 2:06
